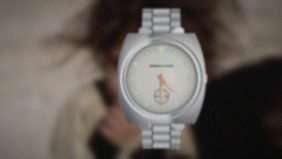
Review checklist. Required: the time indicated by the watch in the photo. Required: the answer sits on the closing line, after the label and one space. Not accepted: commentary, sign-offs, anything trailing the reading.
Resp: 4:30
